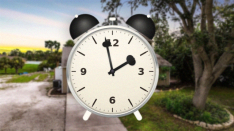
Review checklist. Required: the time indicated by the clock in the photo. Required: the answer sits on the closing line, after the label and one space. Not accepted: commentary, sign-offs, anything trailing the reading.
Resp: 1:58
